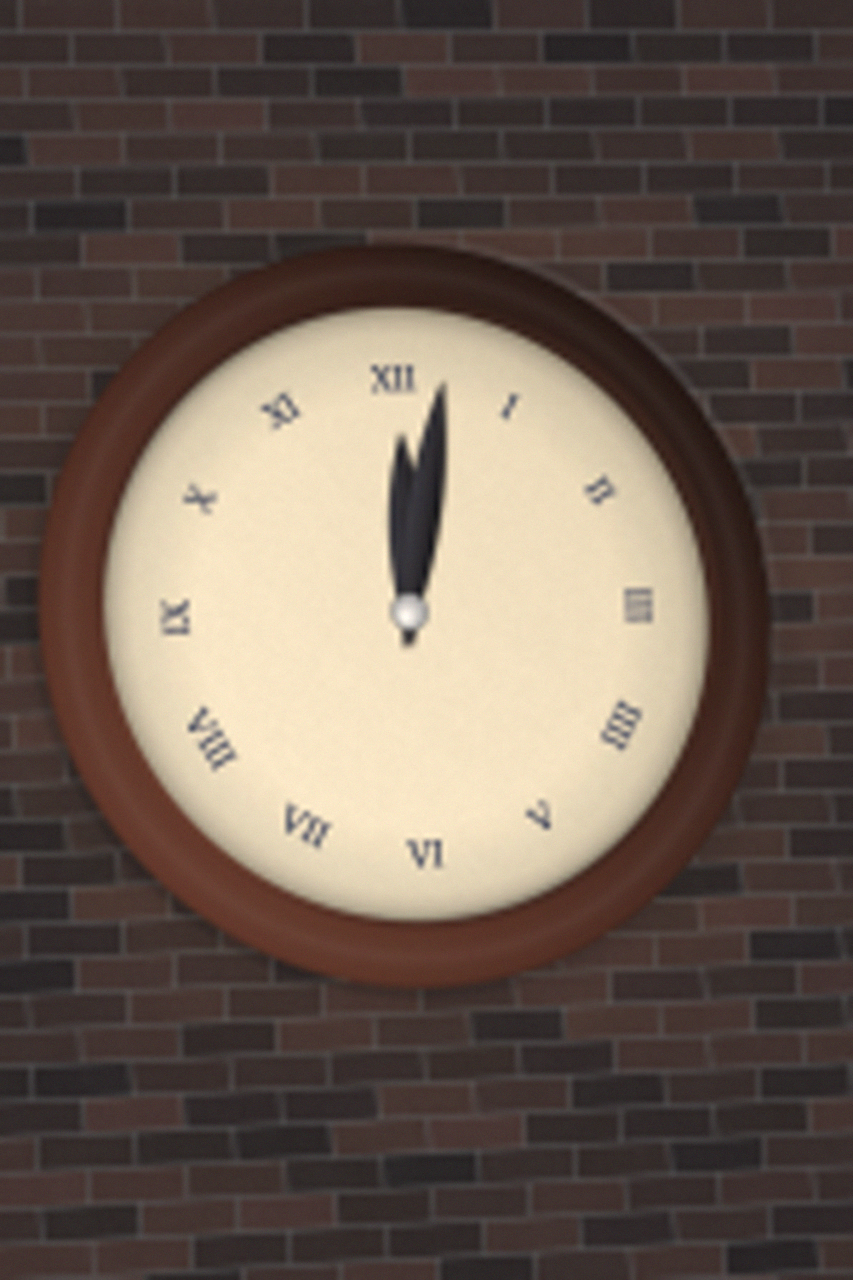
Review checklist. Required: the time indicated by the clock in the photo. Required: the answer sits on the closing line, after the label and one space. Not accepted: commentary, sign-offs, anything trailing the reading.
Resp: 12:02
